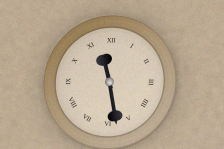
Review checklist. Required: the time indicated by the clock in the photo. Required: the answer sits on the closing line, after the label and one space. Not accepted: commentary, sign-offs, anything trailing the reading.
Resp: 11:28
